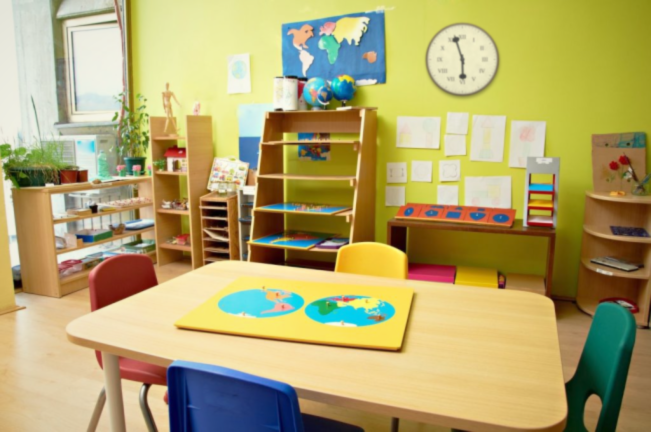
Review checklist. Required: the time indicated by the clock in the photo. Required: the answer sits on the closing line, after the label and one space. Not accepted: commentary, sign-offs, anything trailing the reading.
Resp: 5:57
